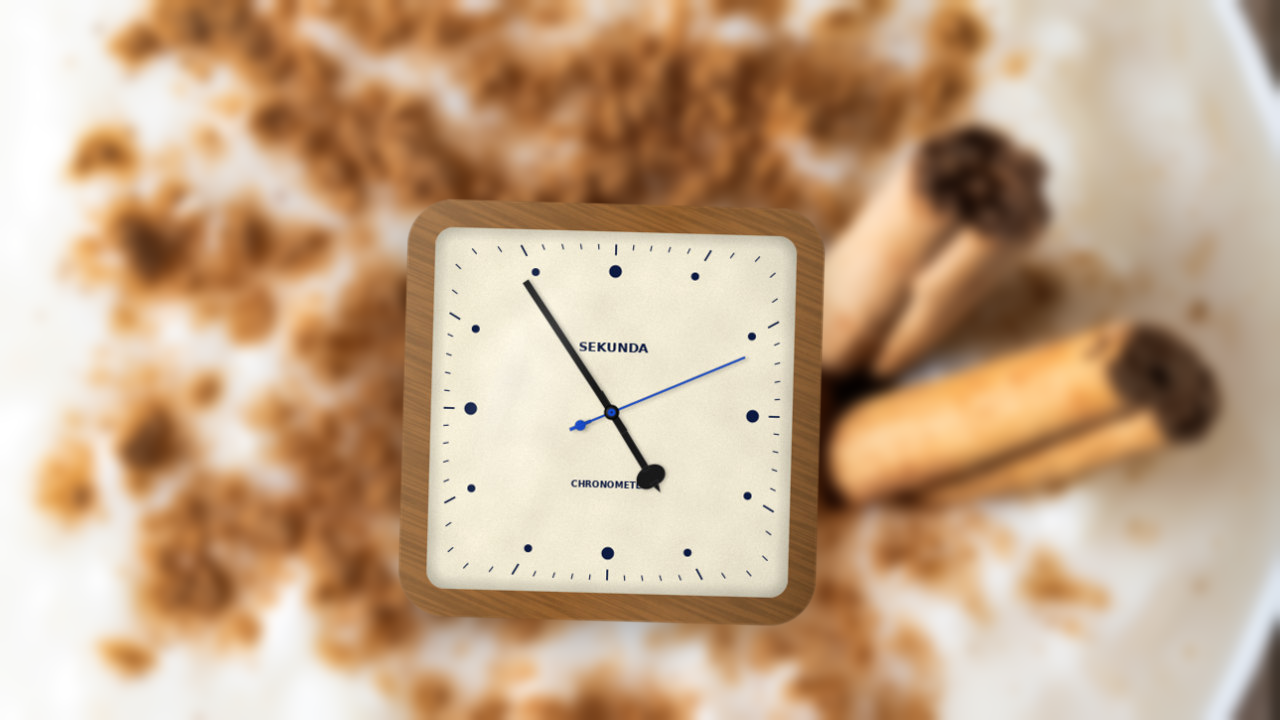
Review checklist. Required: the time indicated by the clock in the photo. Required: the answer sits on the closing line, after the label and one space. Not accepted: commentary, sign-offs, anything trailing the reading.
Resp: 4:54:11
